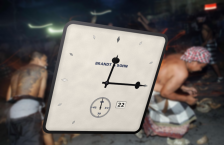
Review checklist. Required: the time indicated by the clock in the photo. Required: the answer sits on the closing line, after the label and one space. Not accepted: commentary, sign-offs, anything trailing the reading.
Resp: 12:15
